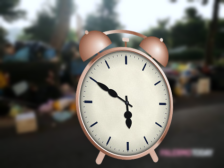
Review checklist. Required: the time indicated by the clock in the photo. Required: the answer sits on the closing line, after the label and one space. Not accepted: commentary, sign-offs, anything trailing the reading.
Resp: 5:50
